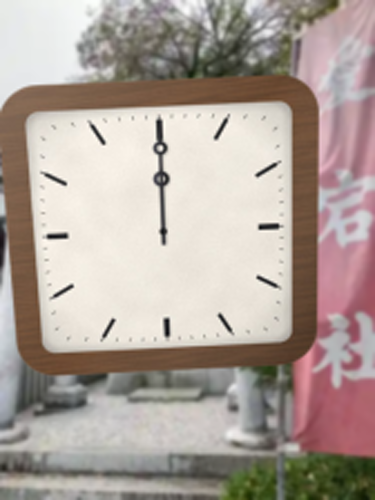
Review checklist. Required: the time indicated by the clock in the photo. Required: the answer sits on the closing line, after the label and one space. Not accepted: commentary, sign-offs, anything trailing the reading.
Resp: 12:00
